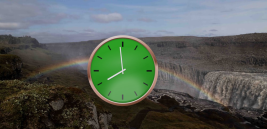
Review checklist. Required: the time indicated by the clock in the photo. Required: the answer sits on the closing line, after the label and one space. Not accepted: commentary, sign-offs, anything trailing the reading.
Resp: 7:59
